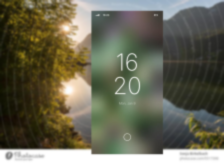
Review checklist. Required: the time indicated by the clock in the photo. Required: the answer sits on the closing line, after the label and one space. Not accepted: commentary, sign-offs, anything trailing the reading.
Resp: 16:20
